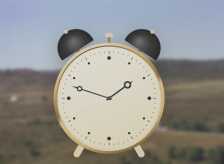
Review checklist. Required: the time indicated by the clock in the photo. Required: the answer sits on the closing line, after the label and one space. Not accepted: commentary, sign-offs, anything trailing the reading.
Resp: 1:48
